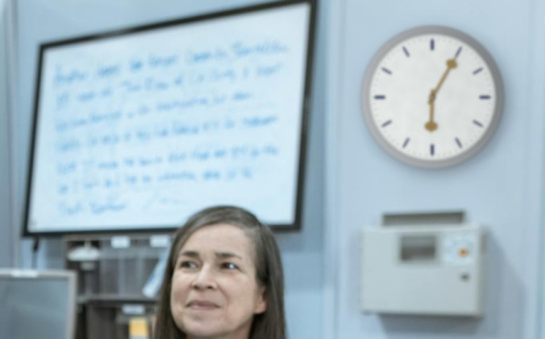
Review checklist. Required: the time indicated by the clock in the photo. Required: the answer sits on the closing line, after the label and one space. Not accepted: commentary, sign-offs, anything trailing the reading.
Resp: 6:05
